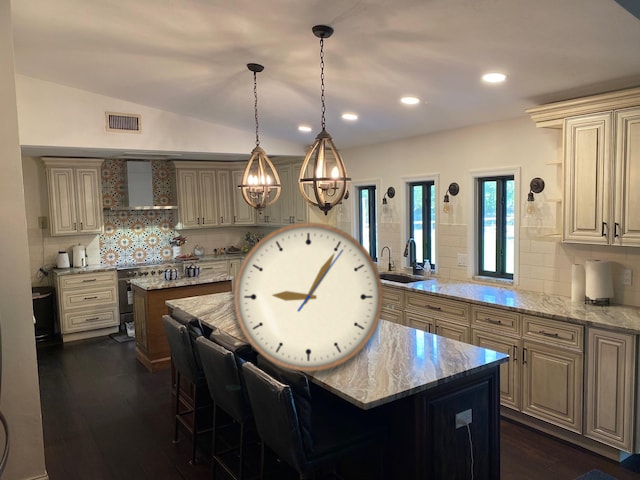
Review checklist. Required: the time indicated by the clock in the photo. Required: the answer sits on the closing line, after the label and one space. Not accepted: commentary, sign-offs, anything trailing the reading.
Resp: 9:05:06
